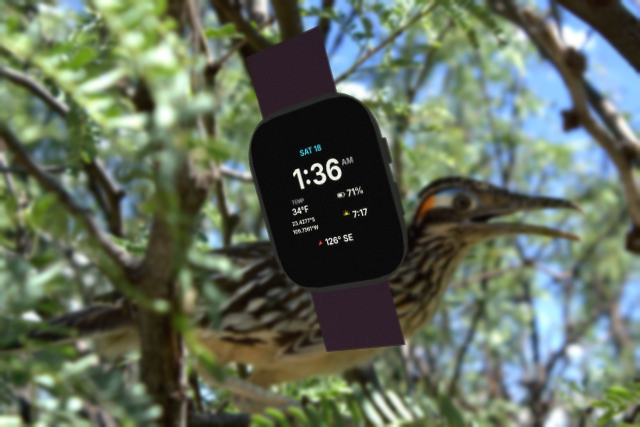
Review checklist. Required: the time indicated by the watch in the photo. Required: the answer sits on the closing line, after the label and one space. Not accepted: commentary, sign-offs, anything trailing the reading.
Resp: 1:36
